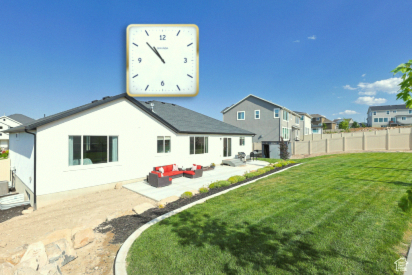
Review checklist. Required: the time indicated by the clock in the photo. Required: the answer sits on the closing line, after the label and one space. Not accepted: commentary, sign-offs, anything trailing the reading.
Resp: 10:53
